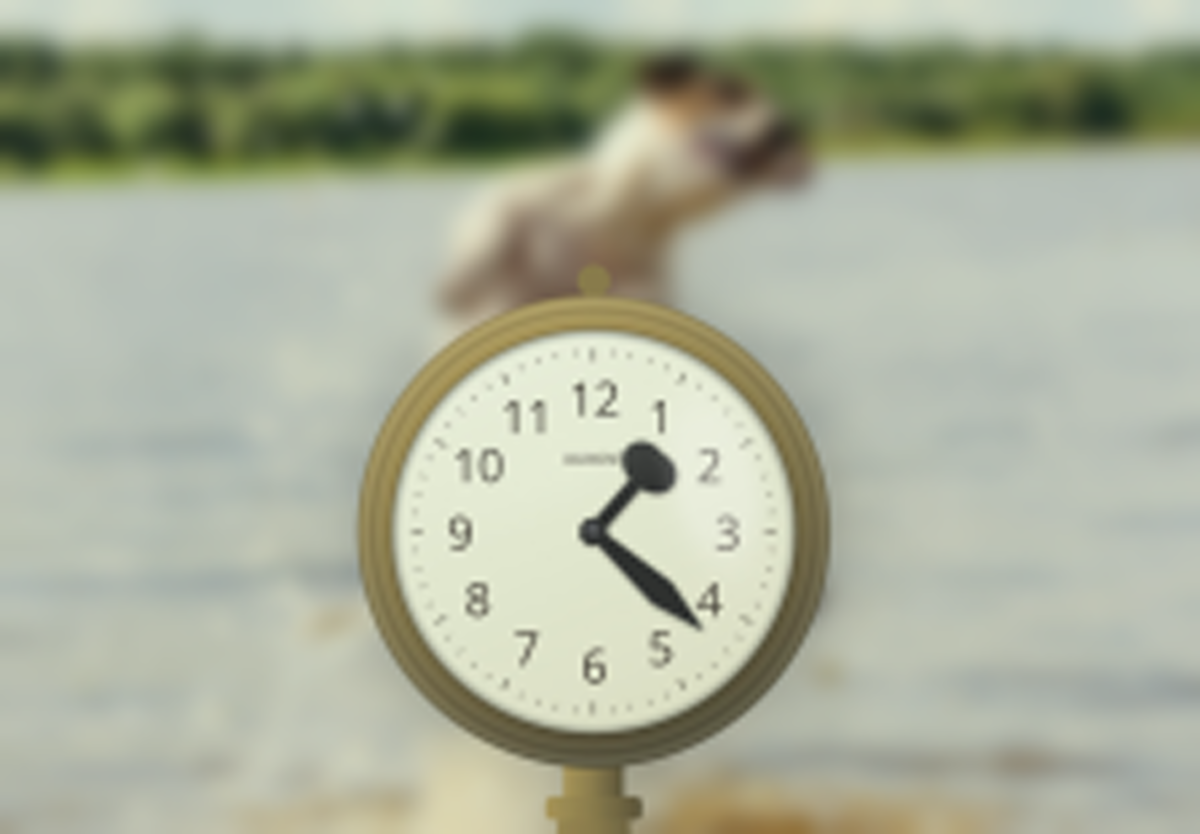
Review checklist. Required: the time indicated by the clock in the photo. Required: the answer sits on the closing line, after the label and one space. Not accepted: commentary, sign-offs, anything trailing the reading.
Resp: 1:22
